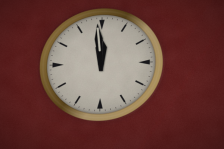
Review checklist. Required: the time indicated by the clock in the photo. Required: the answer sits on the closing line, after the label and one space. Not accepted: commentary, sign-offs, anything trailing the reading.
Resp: 11:59
